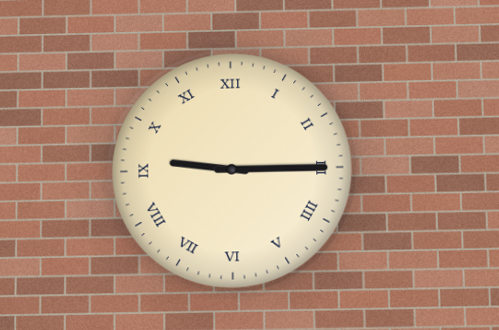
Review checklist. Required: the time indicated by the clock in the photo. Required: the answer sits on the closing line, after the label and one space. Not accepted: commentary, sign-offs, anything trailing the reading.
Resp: 9:15
